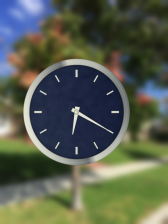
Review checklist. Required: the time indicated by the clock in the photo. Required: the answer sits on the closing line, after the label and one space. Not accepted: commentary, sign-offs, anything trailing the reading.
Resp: 6:20
